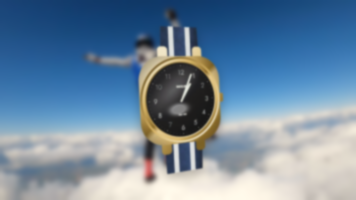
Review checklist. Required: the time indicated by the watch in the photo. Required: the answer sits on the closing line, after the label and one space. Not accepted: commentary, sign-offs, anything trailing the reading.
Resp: 1:04
